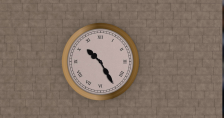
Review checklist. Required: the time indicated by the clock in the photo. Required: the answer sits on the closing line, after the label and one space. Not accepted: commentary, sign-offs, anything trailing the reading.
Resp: 10:25
